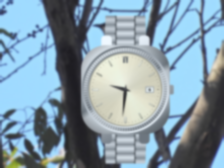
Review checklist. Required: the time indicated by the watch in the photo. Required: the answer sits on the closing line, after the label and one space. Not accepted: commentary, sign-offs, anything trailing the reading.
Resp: 9:31
